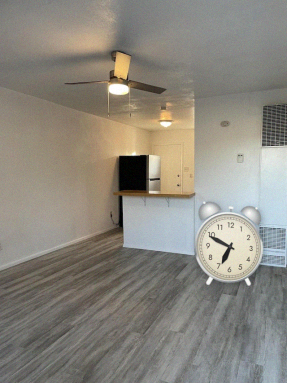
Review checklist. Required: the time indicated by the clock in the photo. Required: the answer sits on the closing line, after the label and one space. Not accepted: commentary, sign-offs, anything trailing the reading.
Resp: 6:49
